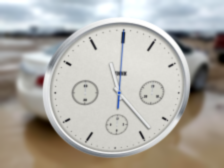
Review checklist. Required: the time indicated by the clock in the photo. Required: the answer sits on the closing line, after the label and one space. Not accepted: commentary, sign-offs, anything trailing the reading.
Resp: 11:23
